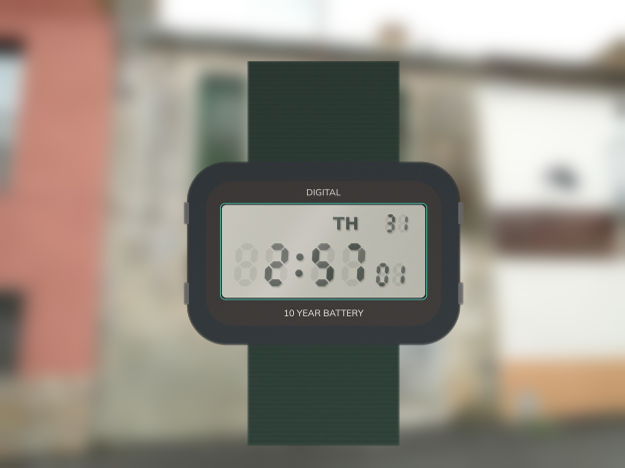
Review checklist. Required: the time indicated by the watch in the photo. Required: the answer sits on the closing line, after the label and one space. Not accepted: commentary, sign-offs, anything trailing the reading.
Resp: 2:57:01
